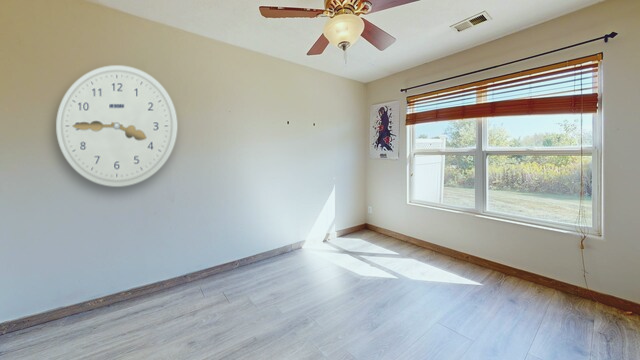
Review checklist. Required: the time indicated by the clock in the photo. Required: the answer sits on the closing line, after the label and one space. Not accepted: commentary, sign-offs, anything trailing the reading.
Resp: 3:45
